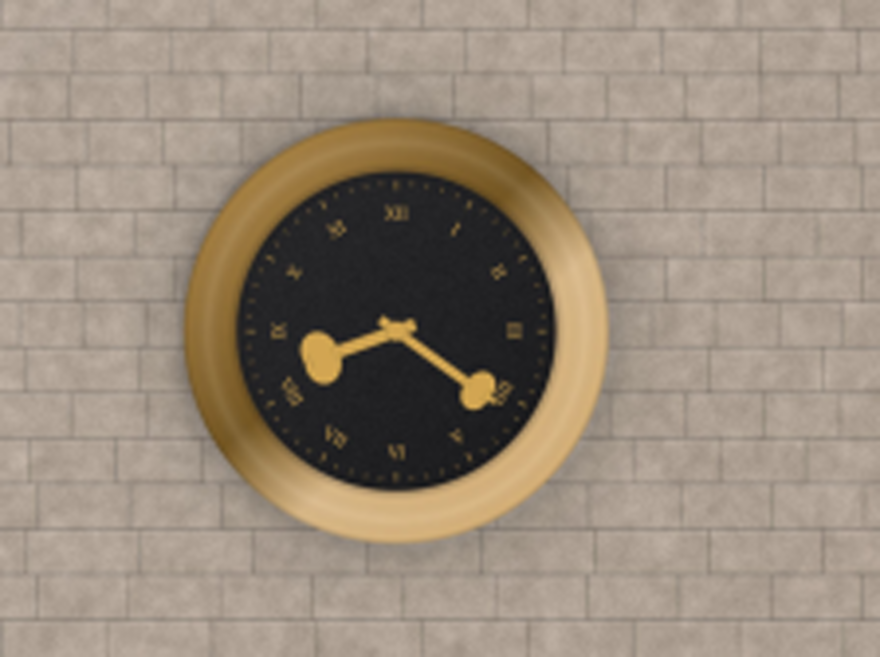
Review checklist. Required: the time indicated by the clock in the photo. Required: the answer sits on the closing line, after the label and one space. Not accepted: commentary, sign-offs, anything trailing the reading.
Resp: 8:21
